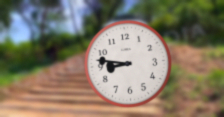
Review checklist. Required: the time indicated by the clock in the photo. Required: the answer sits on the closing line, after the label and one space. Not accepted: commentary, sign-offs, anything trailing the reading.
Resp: 8:47
